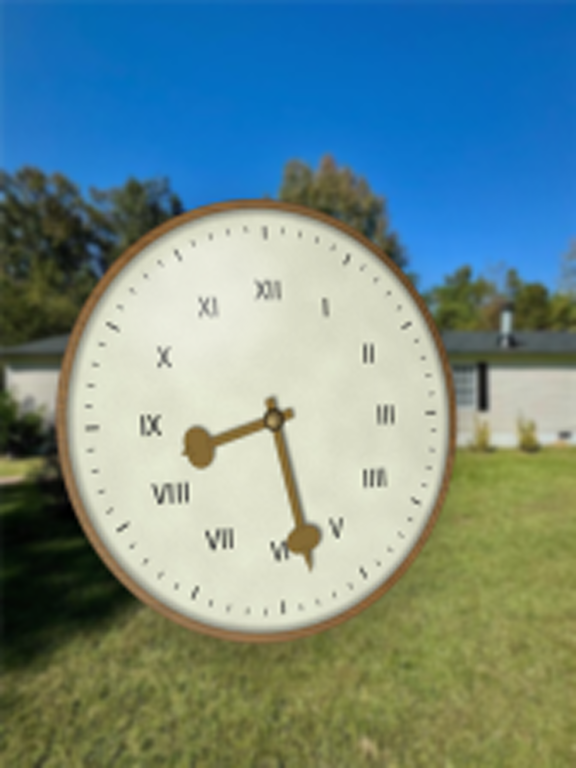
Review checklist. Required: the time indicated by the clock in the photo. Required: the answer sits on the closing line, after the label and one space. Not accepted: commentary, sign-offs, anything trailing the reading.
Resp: 8:28
